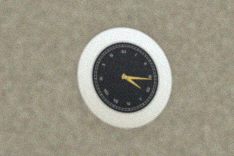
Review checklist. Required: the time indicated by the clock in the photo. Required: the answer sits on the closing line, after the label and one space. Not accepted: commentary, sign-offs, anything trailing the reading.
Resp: 4:16
